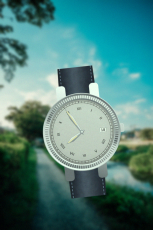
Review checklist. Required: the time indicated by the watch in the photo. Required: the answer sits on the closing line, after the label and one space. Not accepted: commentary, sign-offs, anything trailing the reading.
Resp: 7:55
